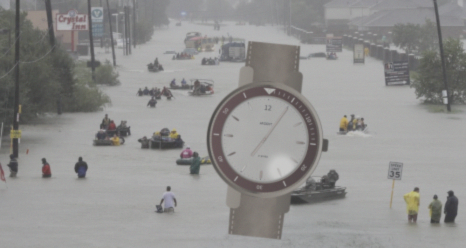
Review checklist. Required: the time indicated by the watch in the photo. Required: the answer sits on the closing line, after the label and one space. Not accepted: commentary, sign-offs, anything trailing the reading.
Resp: 7:05
